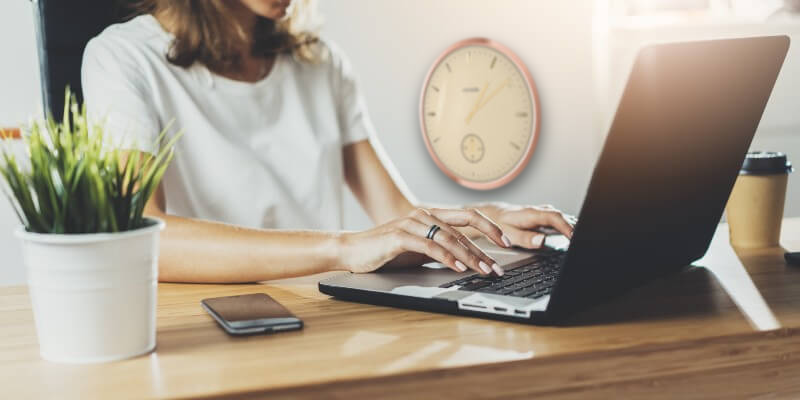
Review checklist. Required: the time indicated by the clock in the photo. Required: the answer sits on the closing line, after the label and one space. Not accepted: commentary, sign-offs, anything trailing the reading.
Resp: 1:09
